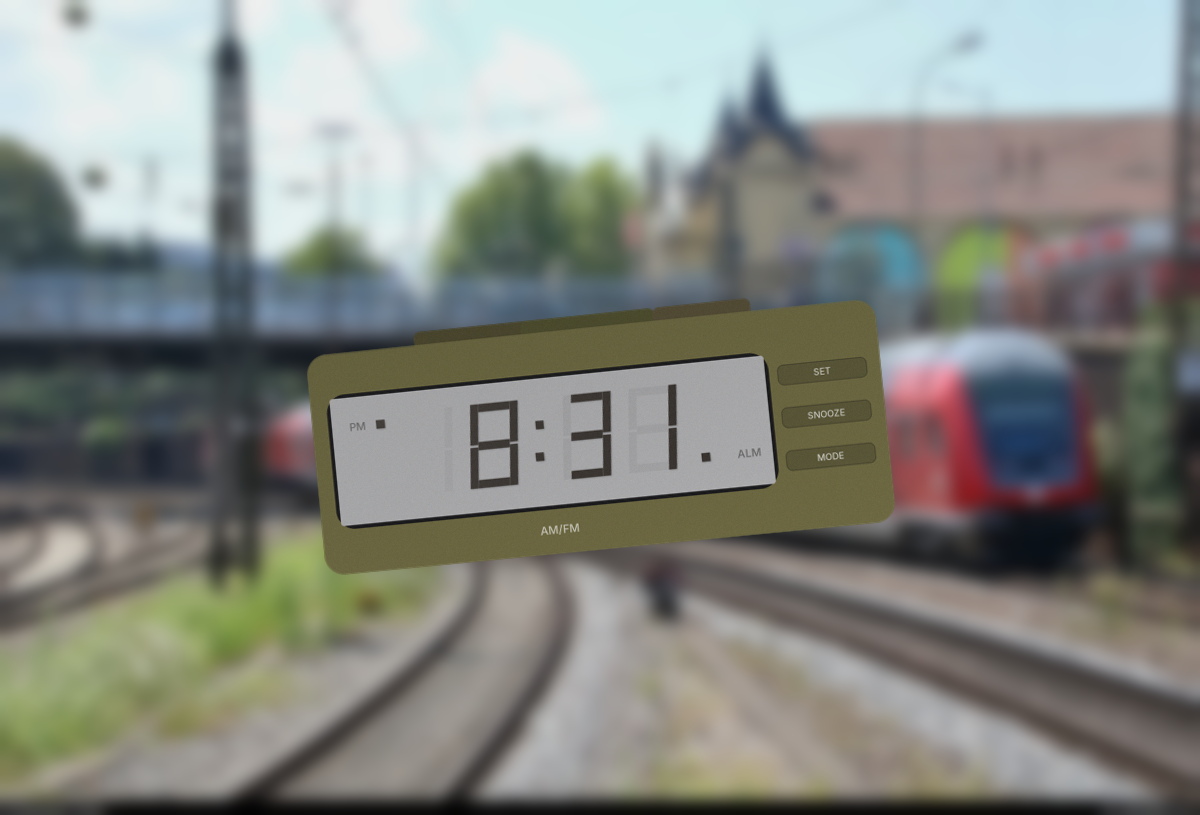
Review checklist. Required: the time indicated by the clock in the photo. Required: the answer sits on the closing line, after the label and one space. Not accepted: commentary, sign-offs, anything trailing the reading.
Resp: 8:31
